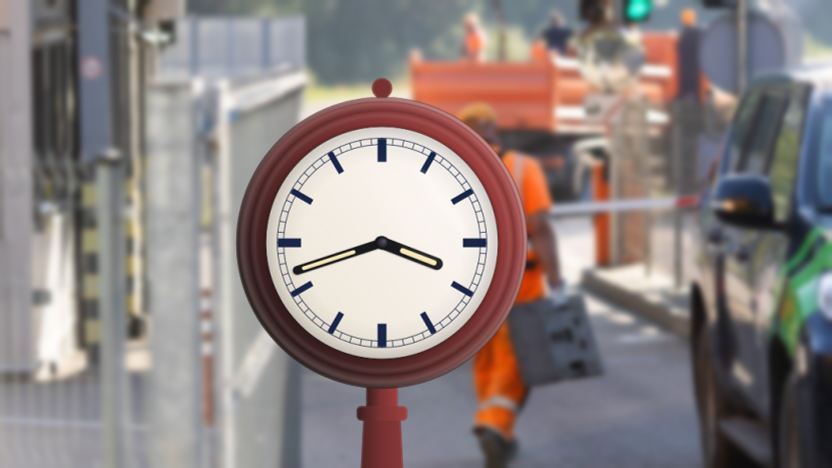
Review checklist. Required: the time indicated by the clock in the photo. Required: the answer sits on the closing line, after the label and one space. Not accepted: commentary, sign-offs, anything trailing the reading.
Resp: 3:42
